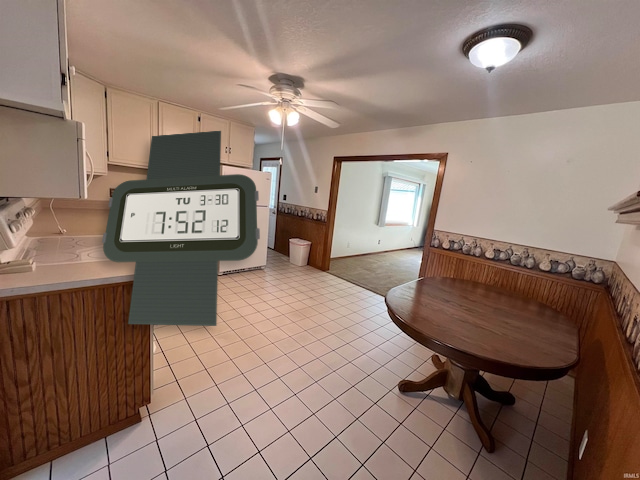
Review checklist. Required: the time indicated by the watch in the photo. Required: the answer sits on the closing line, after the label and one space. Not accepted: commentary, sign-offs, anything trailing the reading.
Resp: 7:52:12
